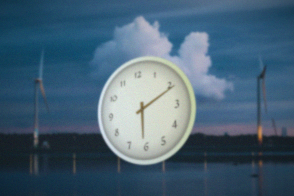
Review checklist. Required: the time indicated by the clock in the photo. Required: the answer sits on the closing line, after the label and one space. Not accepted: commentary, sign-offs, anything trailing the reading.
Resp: 6:11
